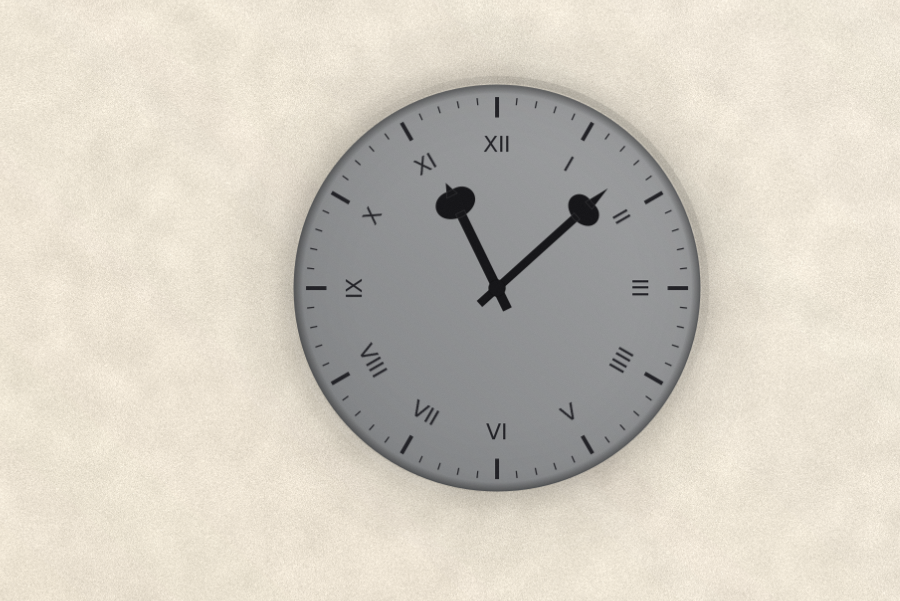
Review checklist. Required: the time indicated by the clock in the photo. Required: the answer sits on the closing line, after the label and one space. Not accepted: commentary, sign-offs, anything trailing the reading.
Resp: 11:08
